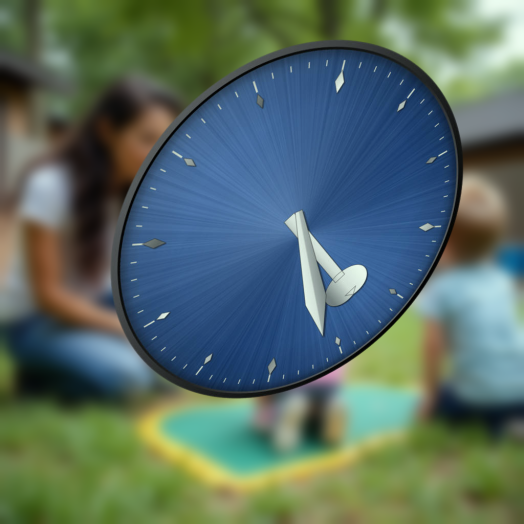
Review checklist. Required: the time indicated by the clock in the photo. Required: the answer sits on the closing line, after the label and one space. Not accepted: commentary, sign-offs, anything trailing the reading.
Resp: 4:26
